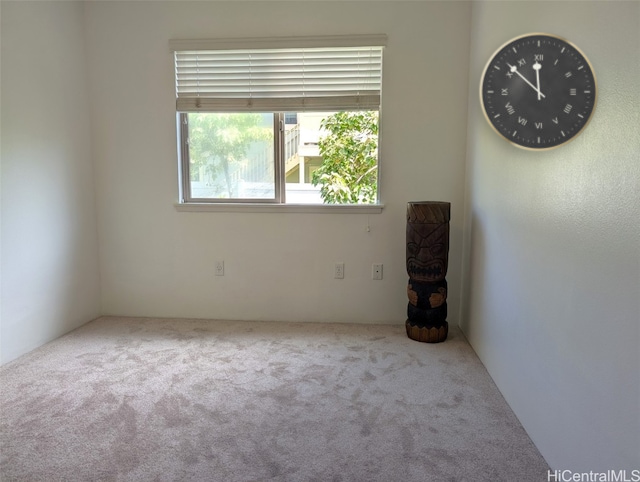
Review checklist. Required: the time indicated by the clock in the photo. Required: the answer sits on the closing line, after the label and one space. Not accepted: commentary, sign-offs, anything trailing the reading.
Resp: 11:52
